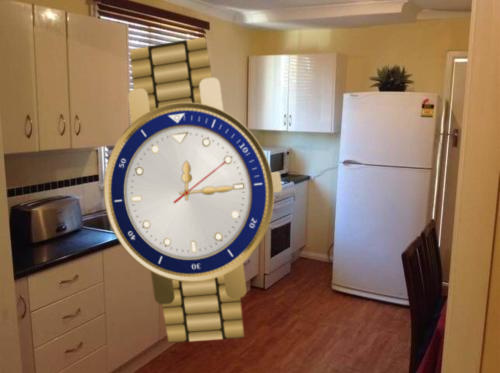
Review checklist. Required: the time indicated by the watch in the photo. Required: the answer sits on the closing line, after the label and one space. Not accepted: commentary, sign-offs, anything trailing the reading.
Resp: 12:15:10
